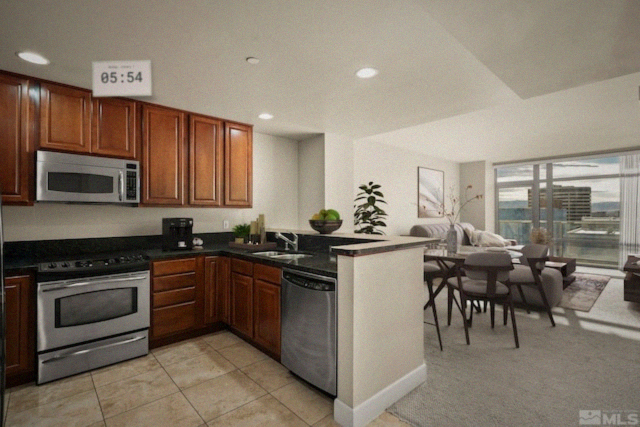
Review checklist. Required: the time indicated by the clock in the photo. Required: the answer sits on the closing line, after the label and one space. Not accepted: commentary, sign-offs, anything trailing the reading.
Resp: 5:54
